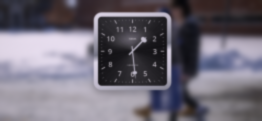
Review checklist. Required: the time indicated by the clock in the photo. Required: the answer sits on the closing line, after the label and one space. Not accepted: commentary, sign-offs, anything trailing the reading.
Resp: 1:29
